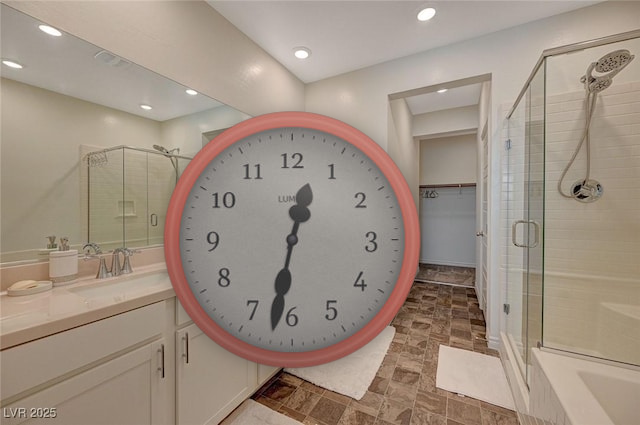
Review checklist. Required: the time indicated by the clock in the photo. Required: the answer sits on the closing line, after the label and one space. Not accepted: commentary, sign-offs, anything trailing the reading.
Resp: 12:32
